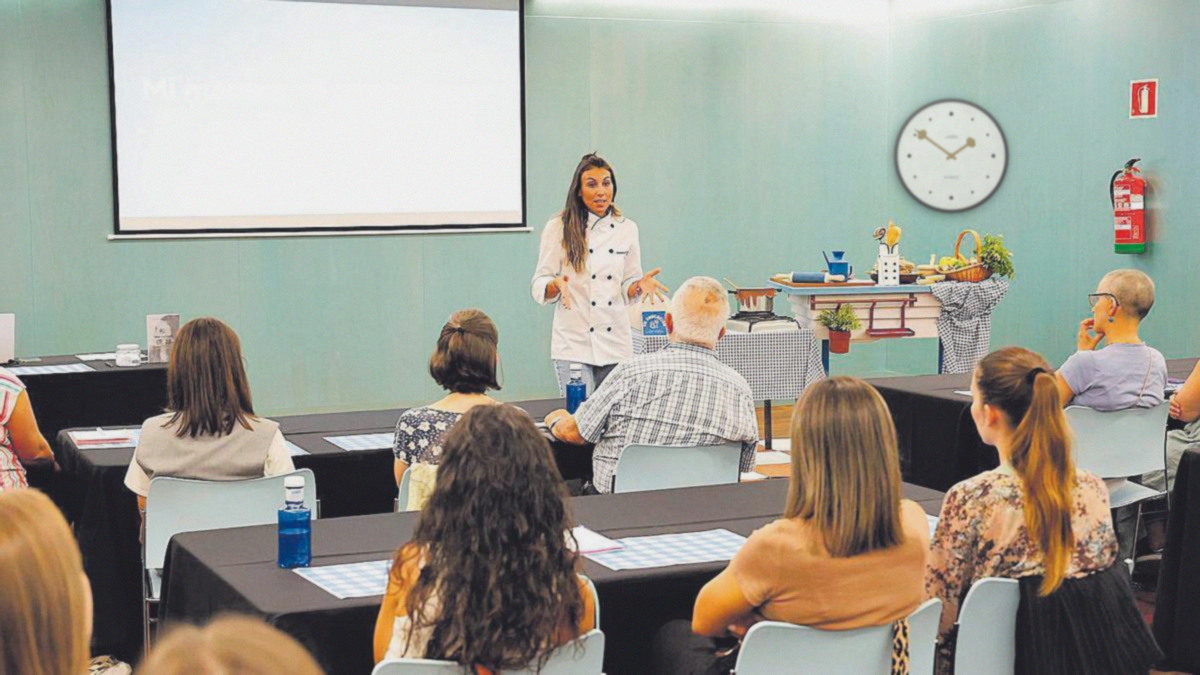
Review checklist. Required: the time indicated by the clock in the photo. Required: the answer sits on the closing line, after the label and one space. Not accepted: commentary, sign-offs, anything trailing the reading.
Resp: 1:51
